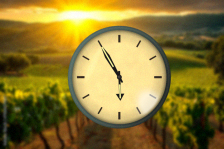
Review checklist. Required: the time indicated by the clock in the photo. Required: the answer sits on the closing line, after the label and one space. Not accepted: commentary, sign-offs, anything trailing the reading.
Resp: 5:55
